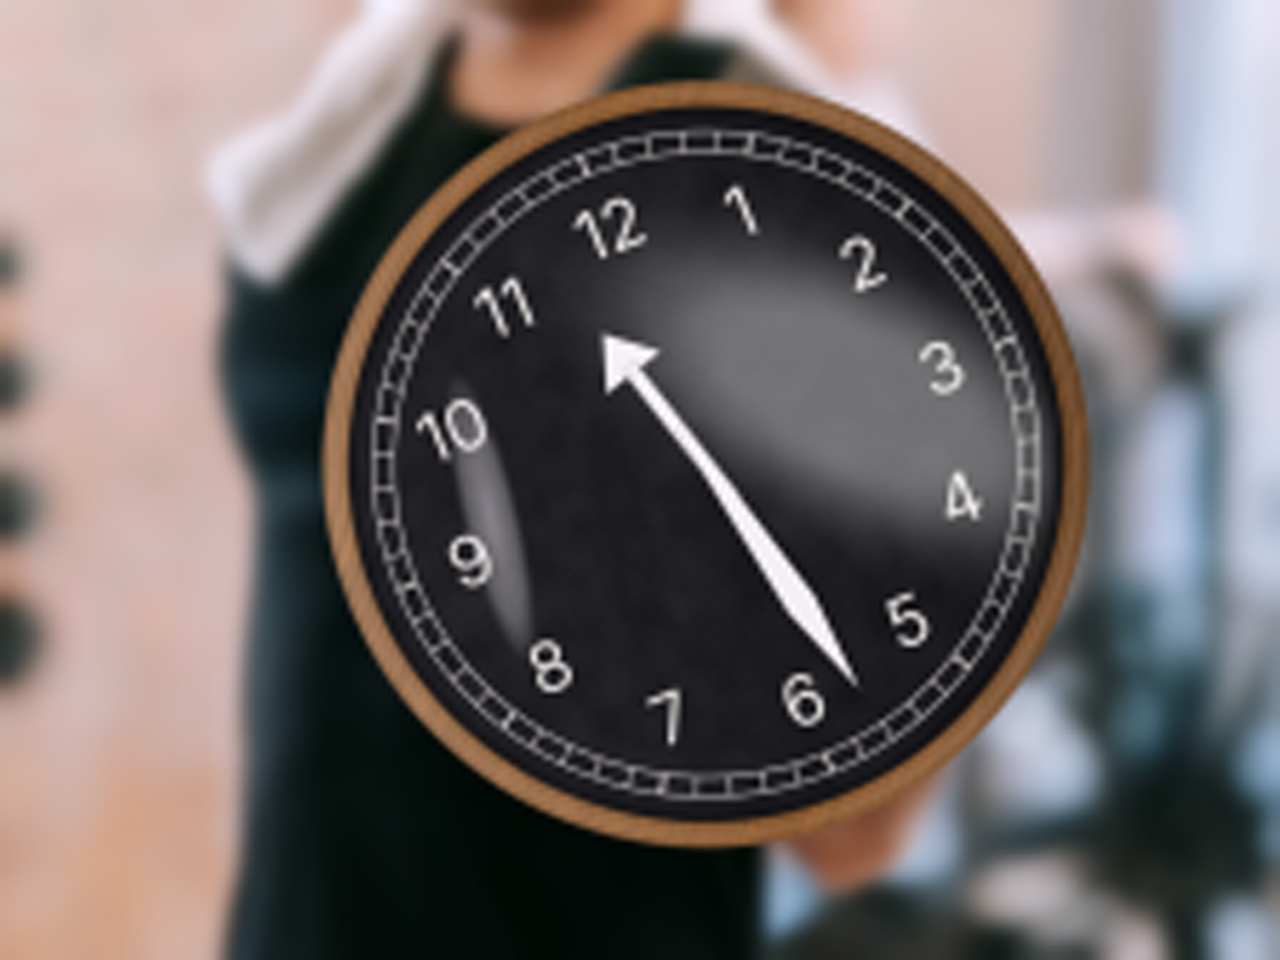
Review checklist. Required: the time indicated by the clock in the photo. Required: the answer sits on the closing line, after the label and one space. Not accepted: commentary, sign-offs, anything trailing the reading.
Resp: 11:28
